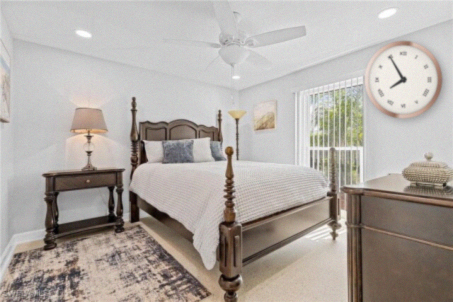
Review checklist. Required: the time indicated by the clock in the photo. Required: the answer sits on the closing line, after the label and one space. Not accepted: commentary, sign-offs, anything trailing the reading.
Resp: 7:55
